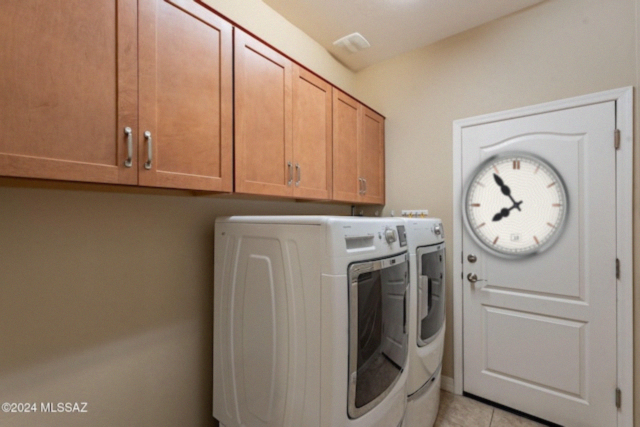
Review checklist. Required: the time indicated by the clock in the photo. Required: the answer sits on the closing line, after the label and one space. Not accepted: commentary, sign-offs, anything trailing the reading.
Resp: 7:54
